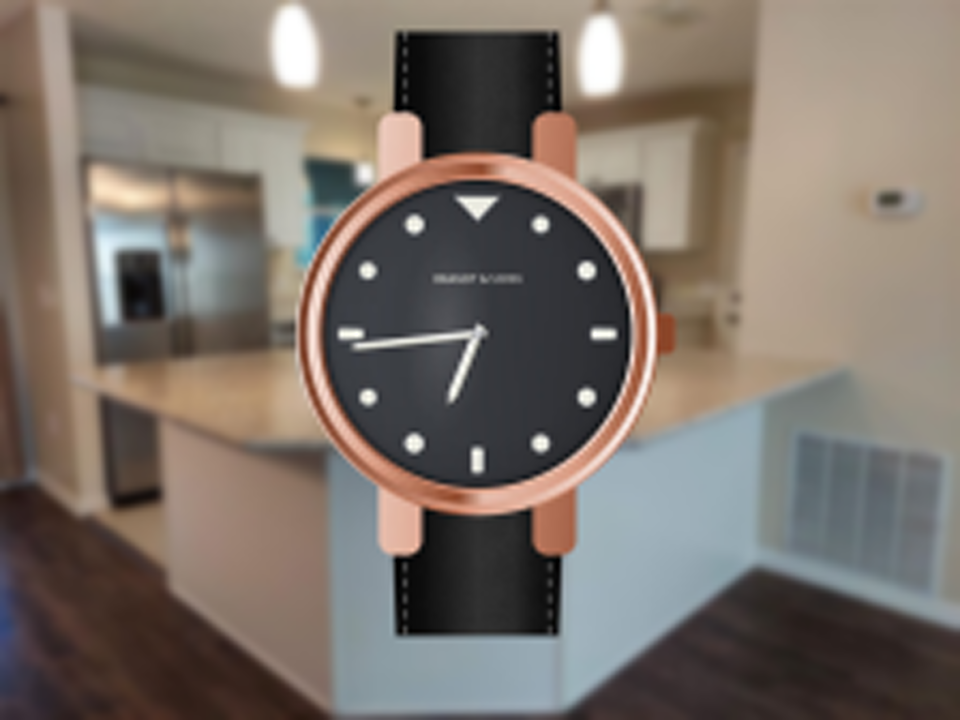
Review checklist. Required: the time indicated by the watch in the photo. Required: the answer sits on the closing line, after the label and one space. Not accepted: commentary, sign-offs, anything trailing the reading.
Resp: 6:44
